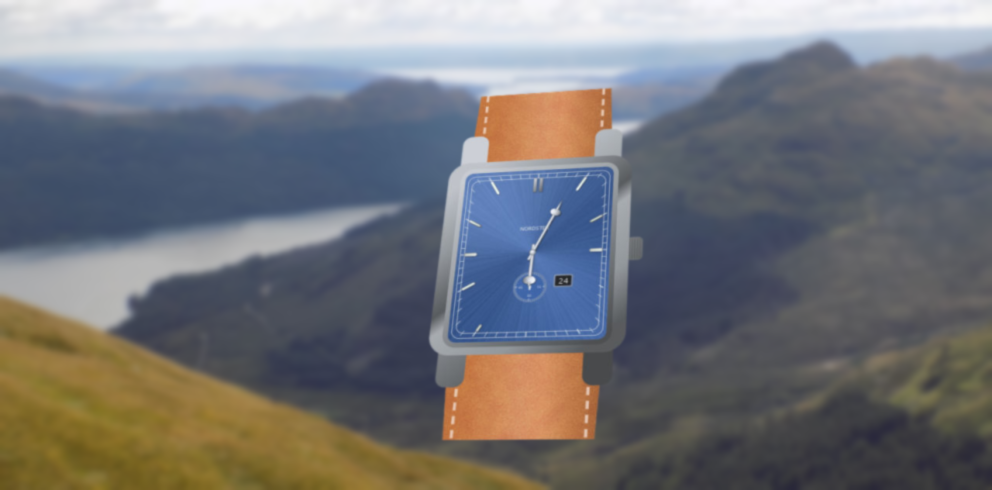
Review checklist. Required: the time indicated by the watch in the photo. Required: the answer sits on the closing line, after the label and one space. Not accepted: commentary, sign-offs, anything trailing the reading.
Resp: 6:04
